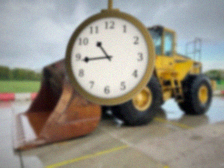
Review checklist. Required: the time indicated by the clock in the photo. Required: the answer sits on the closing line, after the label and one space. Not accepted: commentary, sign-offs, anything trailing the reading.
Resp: 10:44
